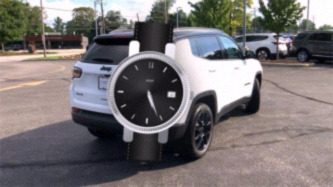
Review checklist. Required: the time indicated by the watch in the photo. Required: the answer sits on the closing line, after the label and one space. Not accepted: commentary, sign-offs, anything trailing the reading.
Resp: 5:26
